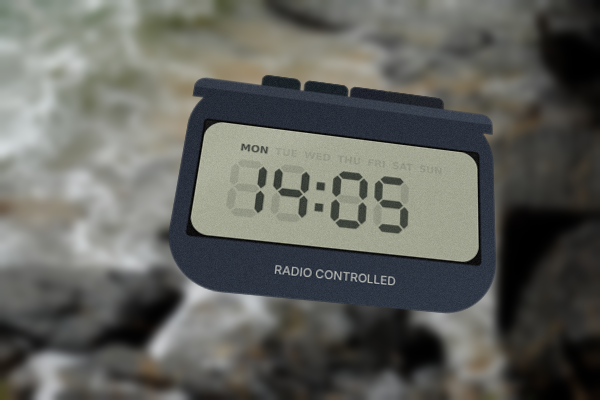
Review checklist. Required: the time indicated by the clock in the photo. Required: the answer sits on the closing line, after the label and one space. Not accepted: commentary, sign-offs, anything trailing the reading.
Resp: 14:05
